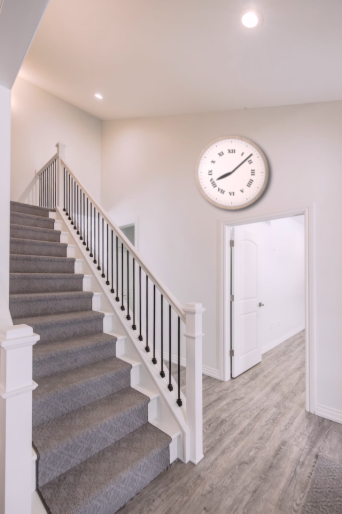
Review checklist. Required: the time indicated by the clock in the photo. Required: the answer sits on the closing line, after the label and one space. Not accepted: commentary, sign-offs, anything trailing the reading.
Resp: 8:08
